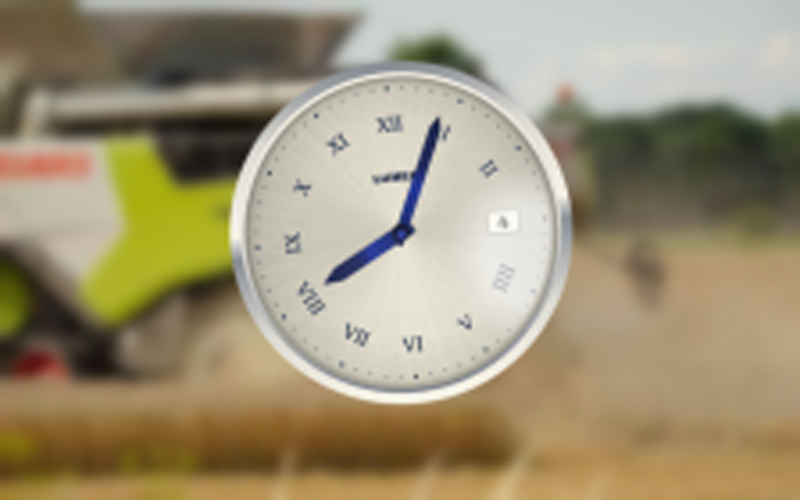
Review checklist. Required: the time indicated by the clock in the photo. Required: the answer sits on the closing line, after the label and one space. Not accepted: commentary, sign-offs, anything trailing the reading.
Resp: 8:04
